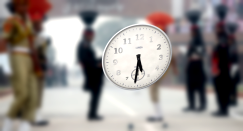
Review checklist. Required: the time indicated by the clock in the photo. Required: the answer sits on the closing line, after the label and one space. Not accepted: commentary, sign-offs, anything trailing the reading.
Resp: 5:31
